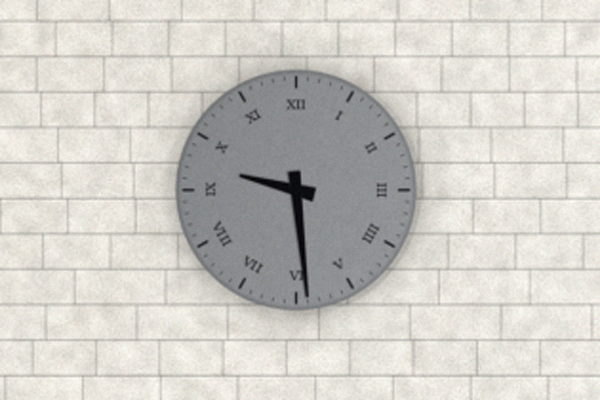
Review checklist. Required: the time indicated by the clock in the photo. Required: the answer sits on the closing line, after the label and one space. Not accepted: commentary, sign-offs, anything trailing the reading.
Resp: 9:29
